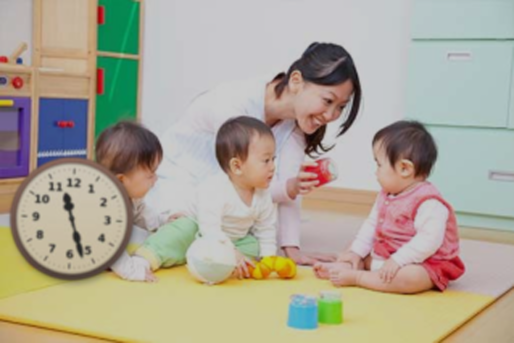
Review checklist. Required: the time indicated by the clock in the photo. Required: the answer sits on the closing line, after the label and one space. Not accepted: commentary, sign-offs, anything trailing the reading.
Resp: 11:27
